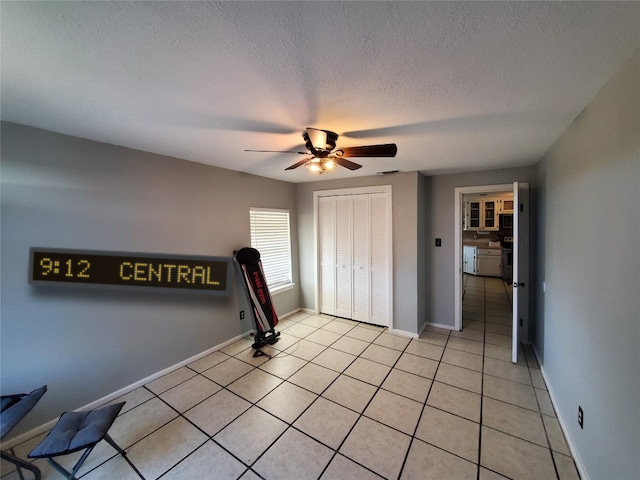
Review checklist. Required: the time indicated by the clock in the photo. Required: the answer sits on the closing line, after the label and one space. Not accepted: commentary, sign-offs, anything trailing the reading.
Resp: 9:12
